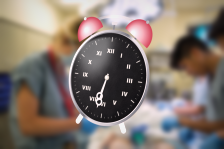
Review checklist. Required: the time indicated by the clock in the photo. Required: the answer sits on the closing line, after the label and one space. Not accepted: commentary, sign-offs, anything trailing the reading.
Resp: 6:32
